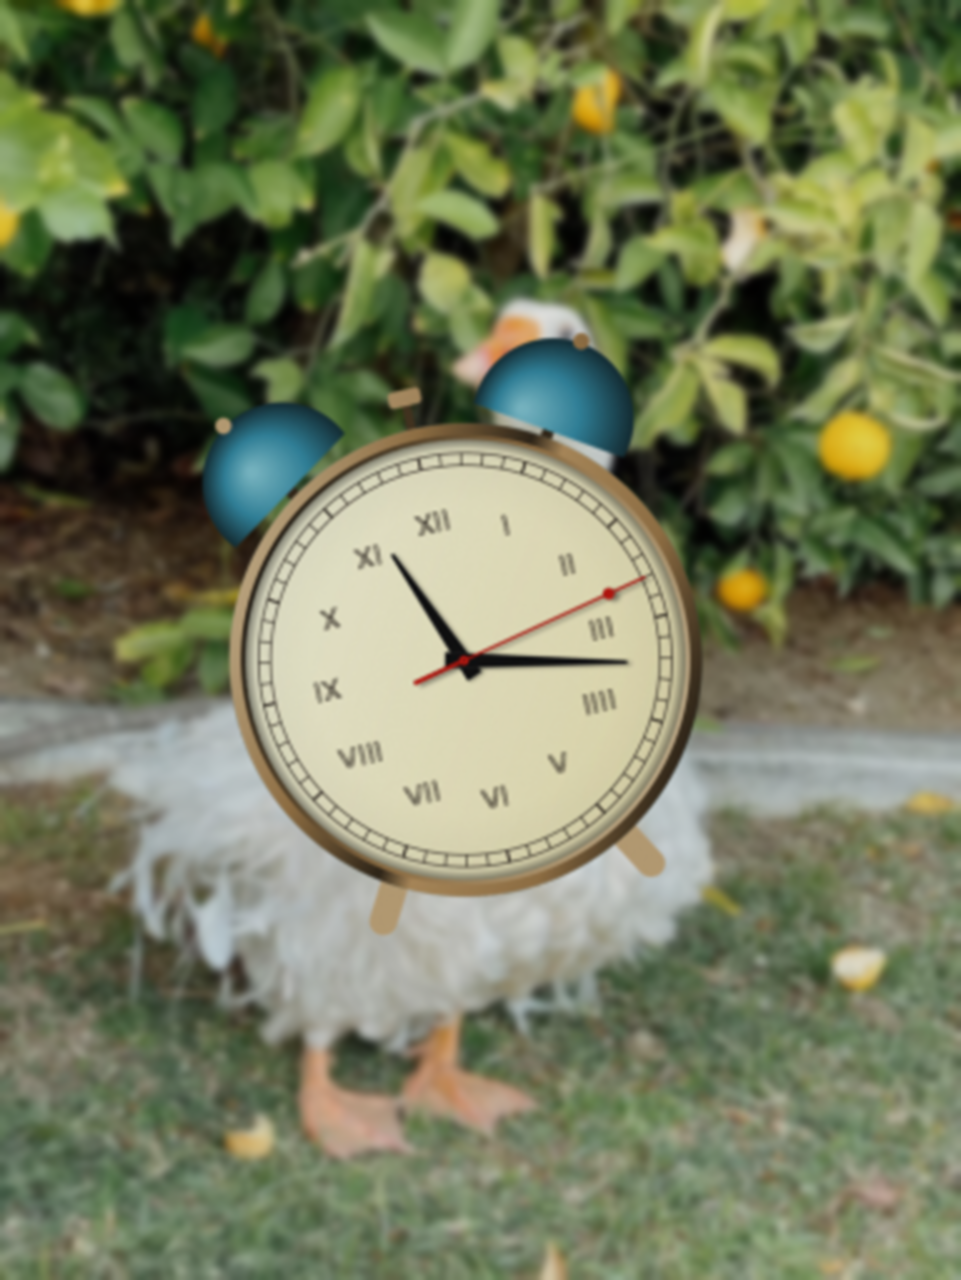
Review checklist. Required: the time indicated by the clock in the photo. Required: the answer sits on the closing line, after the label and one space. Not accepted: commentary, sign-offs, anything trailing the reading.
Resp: 11:17:13
